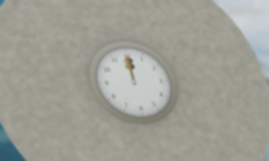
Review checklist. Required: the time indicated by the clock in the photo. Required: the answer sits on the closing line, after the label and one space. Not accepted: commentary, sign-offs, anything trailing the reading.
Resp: 12:00
